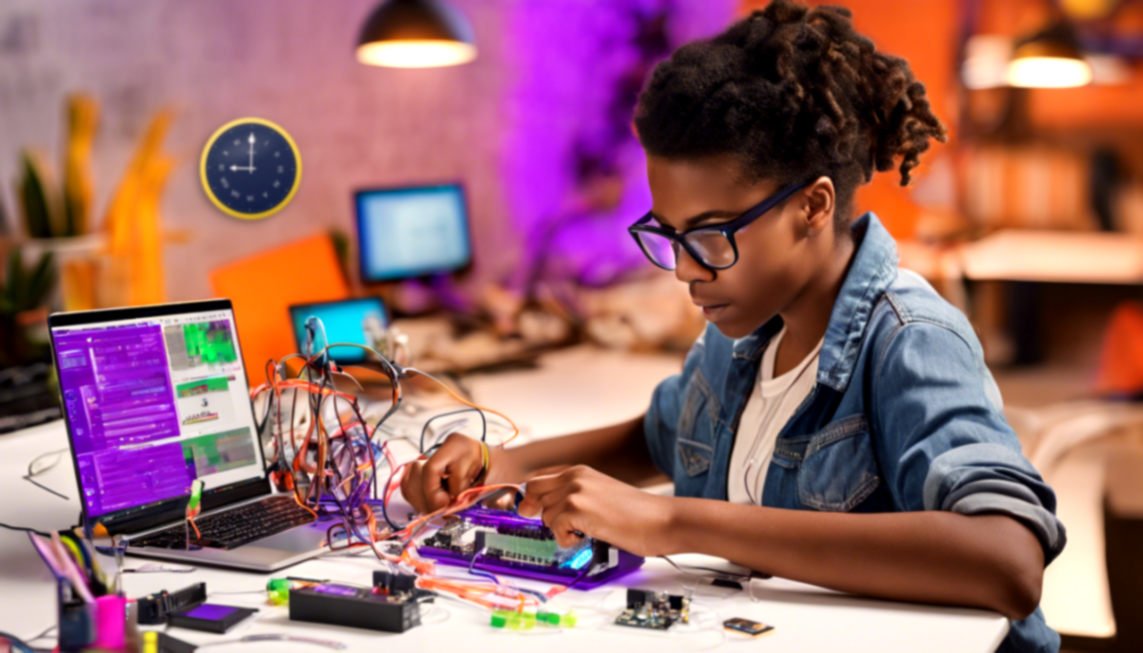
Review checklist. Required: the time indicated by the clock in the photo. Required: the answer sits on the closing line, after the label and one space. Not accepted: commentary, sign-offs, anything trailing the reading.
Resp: 9:00
